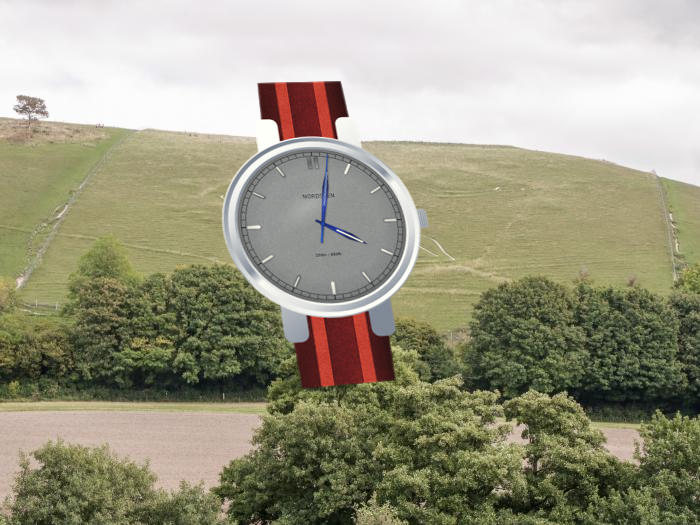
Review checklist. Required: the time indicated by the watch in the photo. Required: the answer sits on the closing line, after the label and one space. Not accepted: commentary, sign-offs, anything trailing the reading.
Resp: 4:02:02
